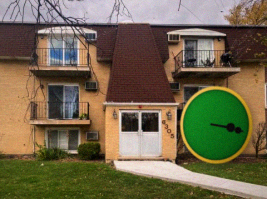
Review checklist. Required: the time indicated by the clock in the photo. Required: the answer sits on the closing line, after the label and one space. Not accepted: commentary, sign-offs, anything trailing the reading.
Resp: 3:17
